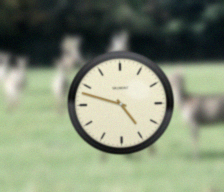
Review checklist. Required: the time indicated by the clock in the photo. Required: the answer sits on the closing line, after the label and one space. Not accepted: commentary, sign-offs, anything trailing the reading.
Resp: 4:48
